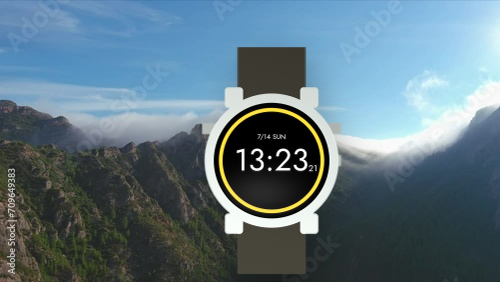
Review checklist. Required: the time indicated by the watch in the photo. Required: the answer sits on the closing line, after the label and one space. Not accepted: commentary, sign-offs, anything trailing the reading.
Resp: 13:23:21
